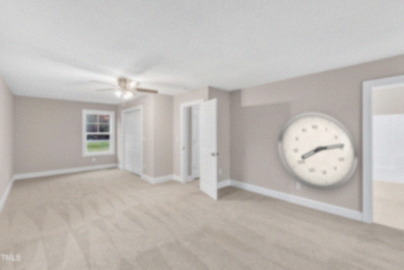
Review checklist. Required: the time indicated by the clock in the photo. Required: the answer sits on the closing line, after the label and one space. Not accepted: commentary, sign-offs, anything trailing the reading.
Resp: 8:14
